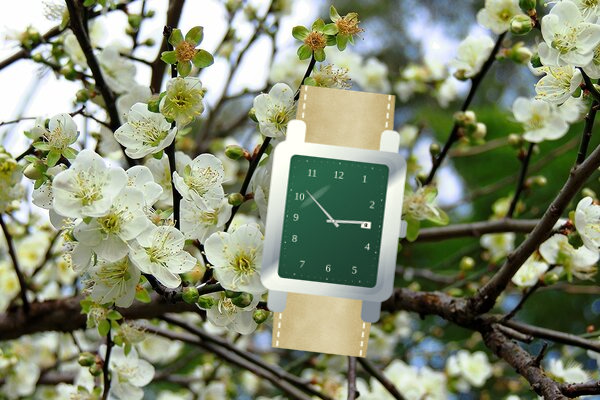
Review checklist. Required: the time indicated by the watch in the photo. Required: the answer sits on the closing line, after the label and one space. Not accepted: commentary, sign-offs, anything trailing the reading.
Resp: 2:52
